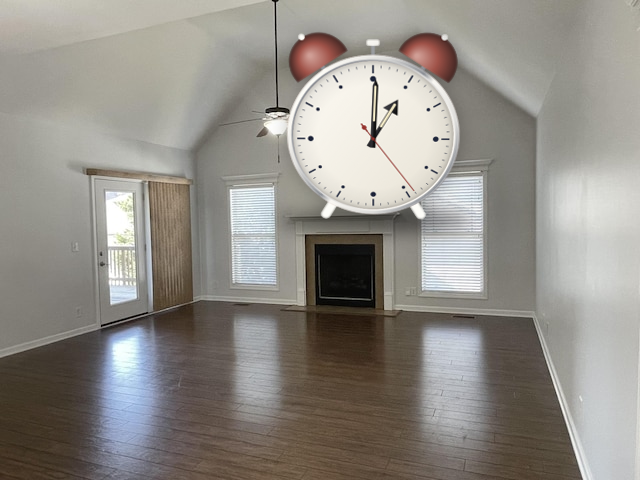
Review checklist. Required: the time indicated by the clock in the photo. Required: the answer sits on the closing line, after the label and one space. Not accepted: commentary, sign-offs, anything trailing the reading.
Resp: 1:00:24
